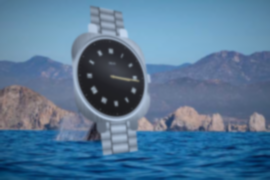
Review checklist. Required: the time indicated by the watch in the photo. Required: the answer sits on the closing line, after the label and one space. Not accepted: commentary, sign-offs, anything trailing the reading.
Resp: 3:16
